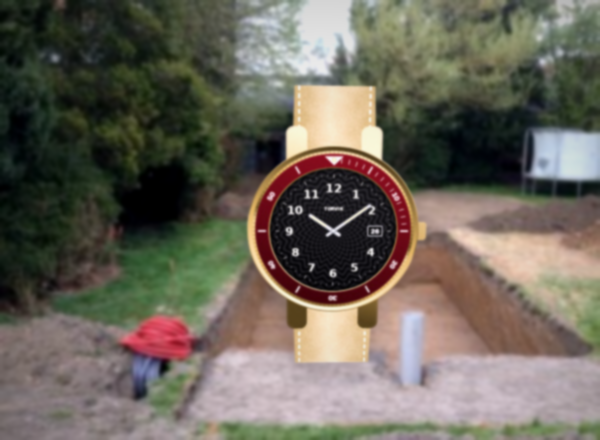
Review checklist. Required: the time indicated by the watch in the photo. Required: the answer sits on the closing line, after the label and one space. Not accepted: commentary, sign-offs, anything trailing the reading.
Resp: 10:09
